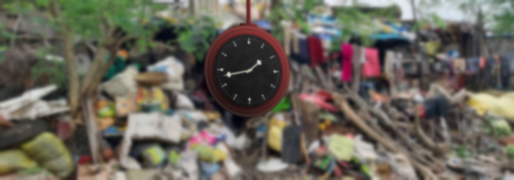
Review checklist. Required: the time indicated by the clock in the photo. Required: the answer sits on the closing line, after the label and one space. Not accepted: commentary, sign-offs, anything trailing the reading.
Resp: 1:43
